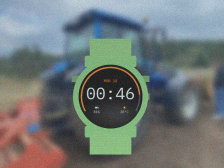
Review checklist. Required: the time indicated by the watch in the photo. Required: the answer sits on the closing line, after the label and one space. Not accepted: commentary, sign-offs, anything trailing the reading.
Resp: 0:46
